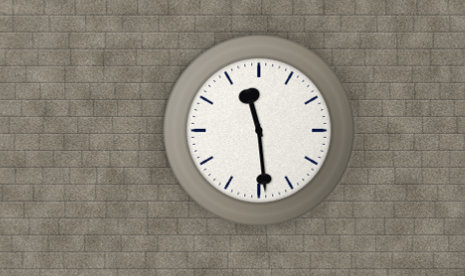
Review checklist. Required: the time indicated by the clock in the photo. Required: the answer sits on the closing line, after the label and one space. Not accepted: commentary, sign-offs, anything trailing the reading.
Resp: 11:29
